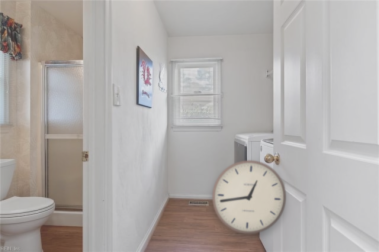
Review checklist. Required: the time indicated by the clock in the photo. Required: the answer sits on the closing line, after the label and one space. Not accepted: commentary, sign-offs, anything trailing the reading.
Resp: 12:43
